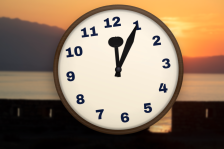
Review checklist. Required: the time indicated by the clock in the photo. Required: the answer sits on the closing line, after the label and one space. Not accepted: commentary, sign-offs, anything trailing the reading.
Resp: 12:05
